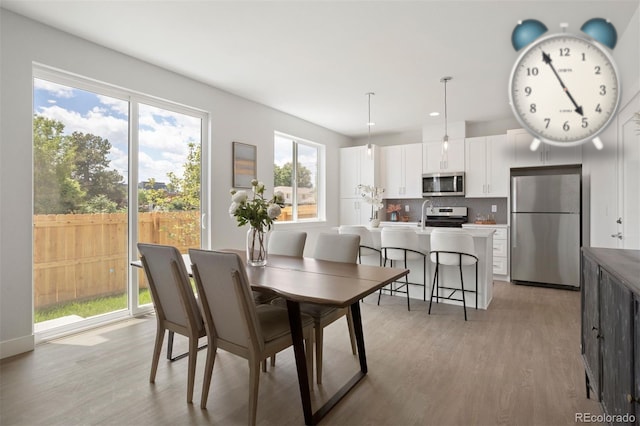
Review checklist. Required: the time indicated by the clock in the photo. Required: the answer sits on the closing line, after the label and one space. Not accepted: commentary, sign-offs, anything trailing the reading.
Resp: 4:55
